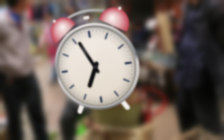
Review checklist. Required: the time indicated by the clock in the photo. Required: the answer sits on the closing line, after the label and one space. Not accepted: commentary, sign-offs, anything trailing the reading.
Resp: 6:56
